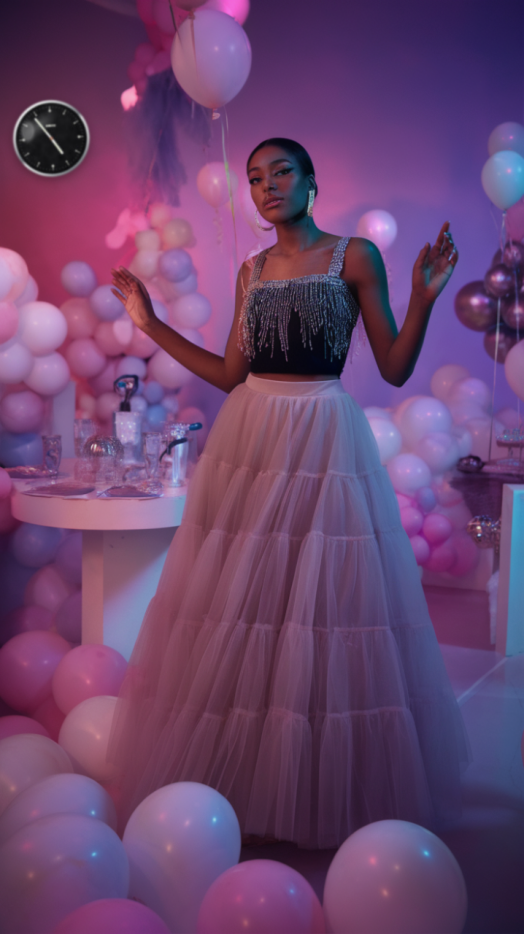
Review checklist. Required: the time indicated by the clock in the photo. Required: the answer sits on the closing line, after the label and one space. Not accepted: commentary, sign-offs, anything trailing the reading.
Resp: 4:54
